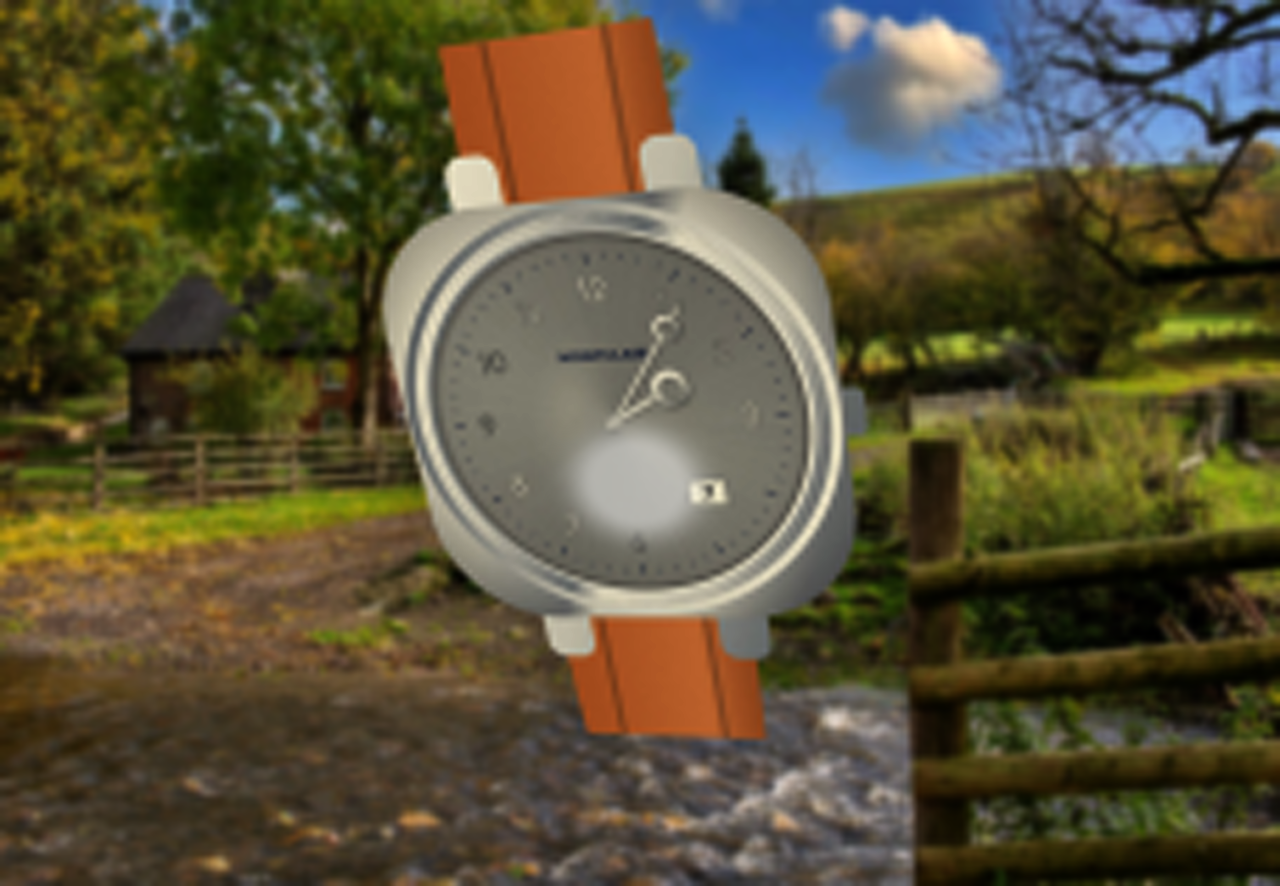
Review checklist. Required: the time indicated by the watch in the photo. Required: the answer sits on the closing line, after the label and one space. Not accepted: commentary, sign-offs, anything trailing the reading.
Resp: 2:06
